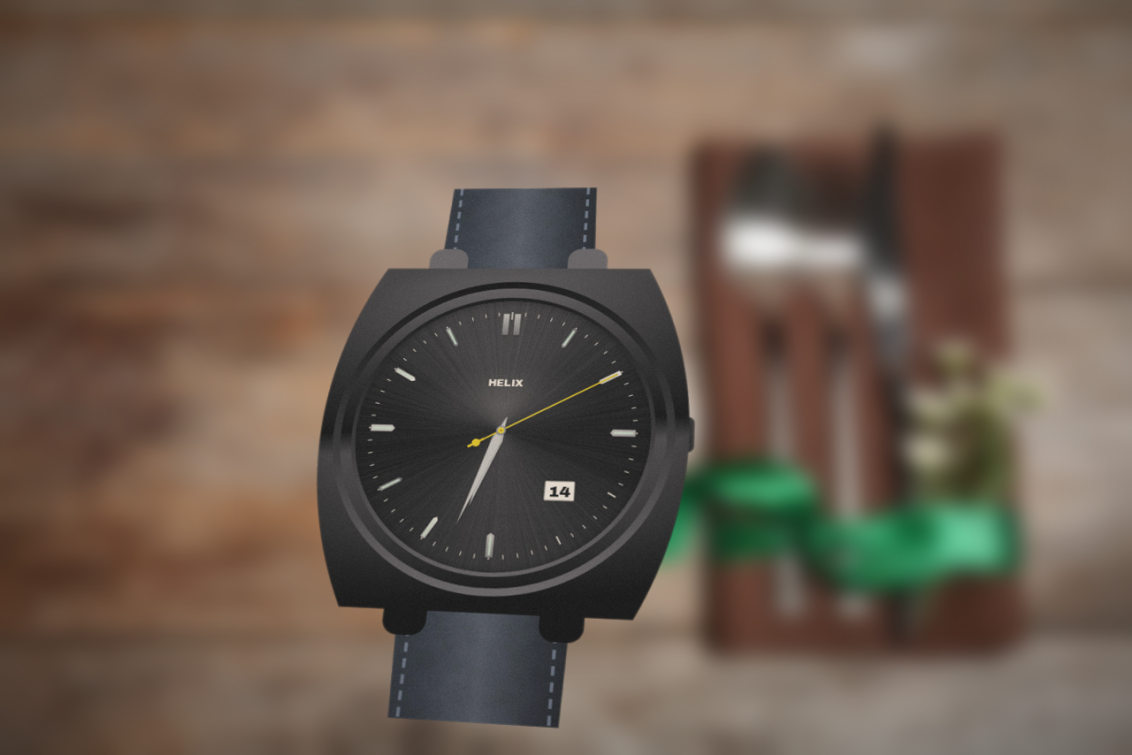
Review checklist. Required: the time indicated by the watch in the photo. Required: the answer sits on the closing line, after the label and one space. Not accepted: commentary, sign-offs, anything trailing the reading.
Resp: 6:33:10
